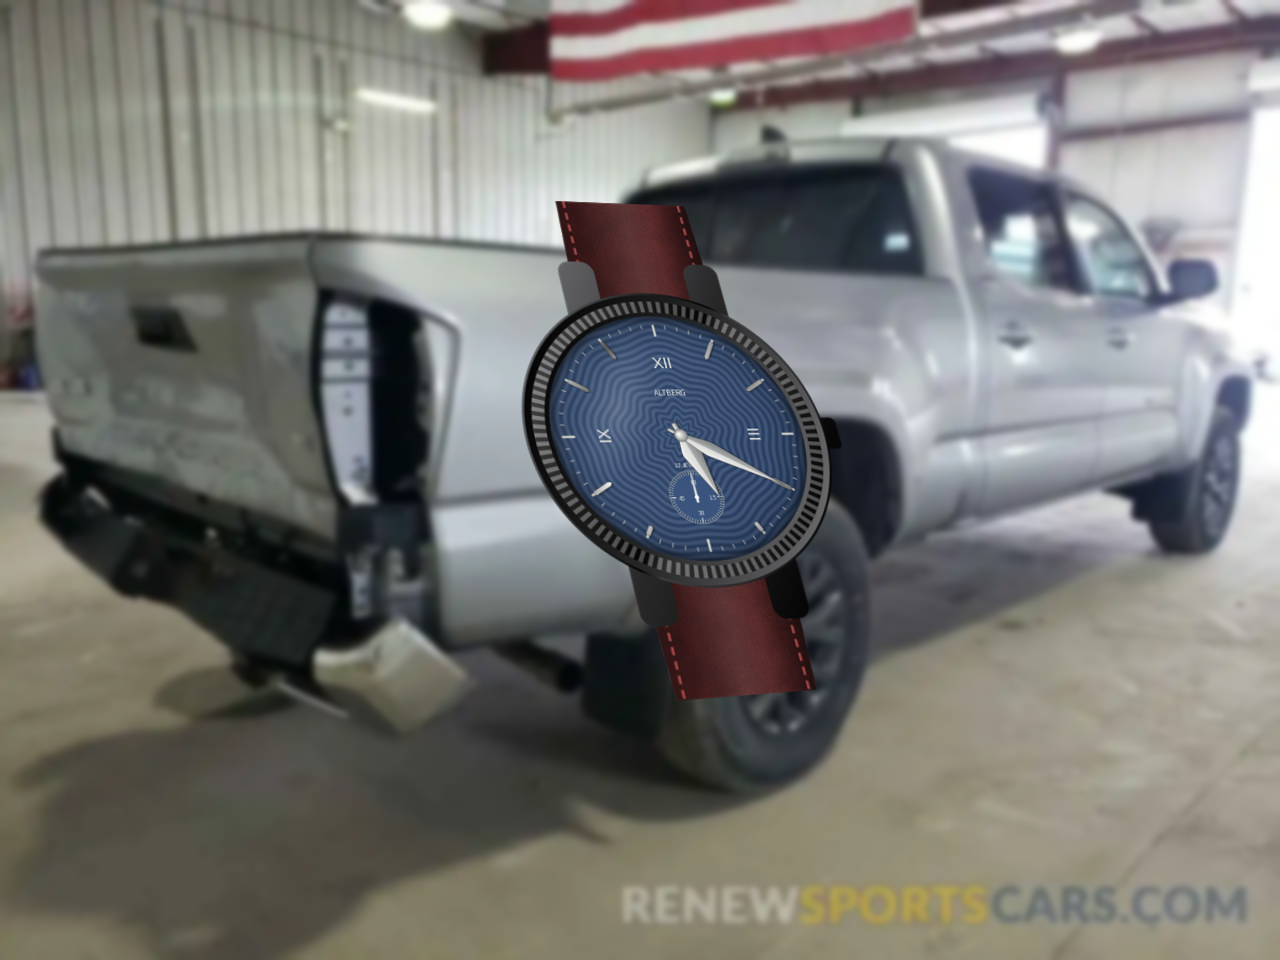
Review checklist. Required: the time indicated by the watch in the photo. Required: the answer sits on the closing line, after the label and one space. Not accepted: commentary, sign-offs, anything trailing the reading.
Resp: 5:20
